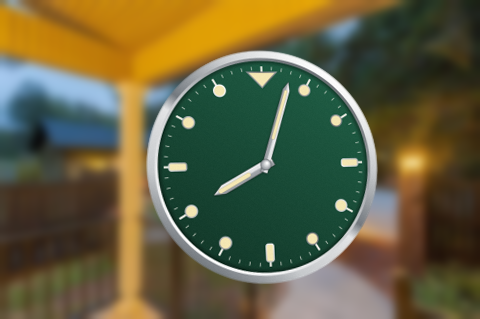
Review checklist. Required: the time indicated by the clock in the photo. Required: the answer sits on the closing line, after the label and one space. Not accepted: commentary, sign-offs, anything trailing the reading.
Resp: 8:03
